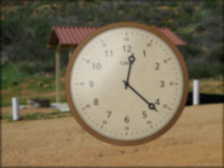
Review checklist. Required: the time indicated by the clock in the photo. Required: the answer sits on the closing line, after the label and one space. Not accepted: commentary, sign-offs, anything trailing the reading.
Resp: 12:22
